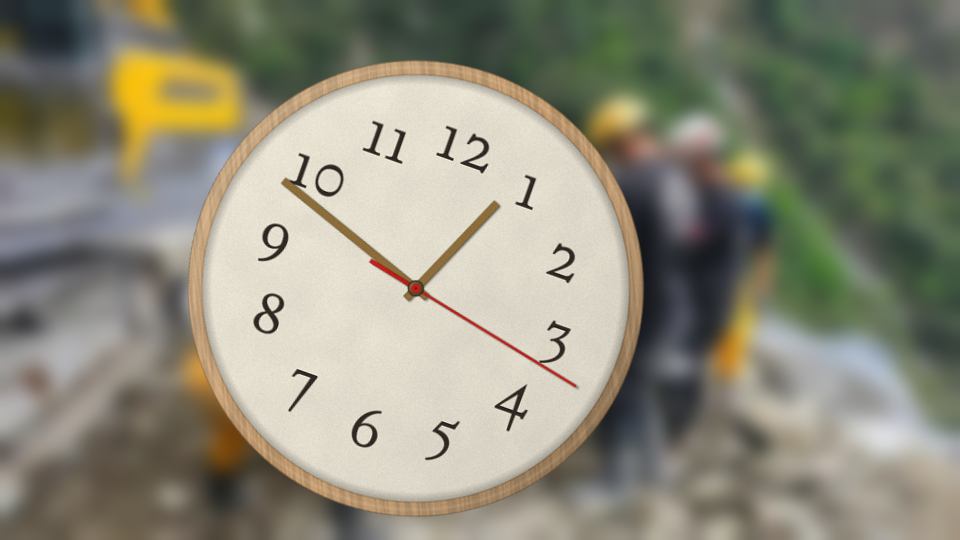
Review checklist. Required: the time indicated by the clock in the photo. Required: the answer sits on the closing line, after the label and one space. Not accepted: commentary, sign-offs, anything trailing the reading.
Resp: 12:48:17
